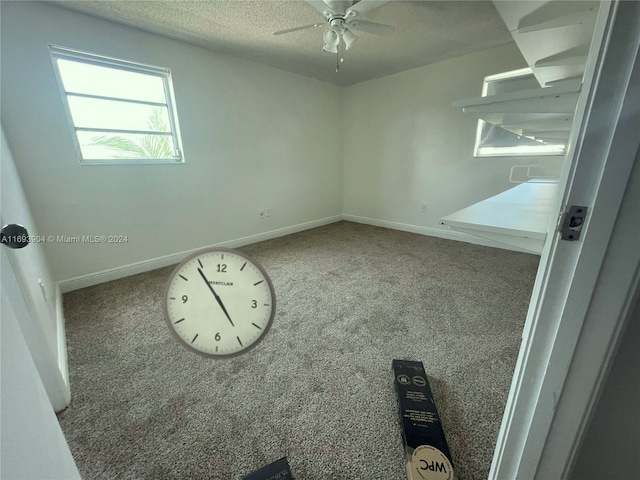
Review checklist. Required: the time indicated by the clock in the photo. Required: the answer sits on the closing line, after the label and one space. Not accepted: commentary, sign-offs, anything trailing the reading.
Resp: 4:54
